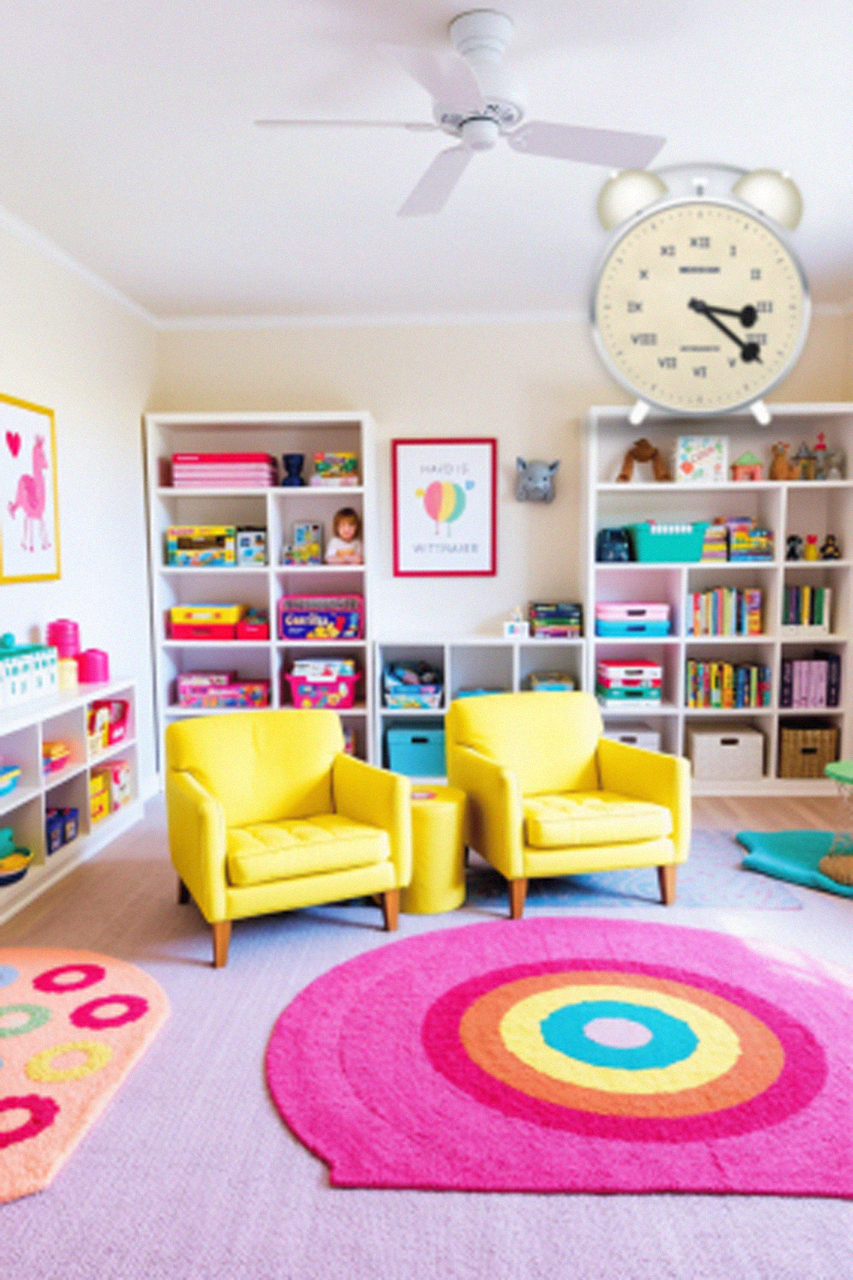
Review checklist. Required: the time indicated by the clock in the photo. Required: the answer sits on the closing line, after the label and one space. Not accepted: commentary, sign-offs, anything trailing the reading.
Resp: 3:22
